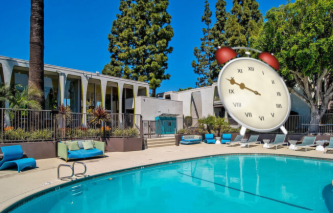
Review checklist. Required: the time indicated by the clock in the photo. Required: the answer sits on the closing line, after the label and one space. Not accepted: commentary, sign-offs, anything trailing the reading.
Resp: 9:49
